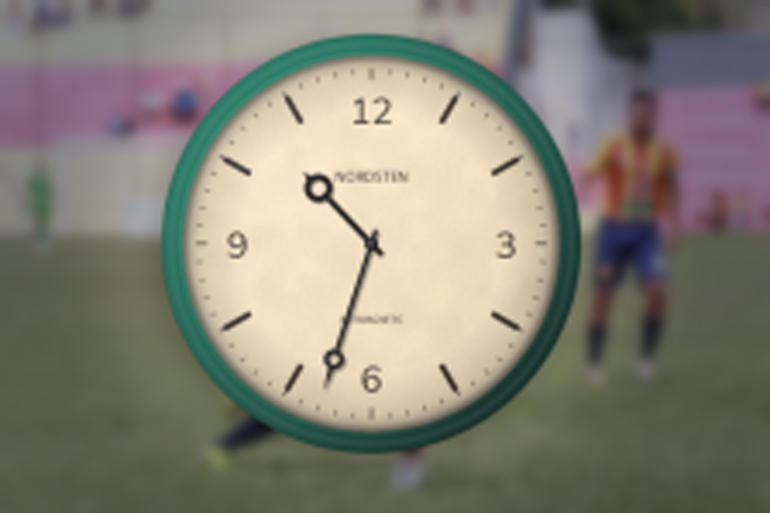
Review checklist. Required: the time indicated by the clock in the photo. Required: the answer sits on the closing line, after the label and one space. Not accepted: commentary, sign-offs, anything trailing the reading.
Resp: 10:33
